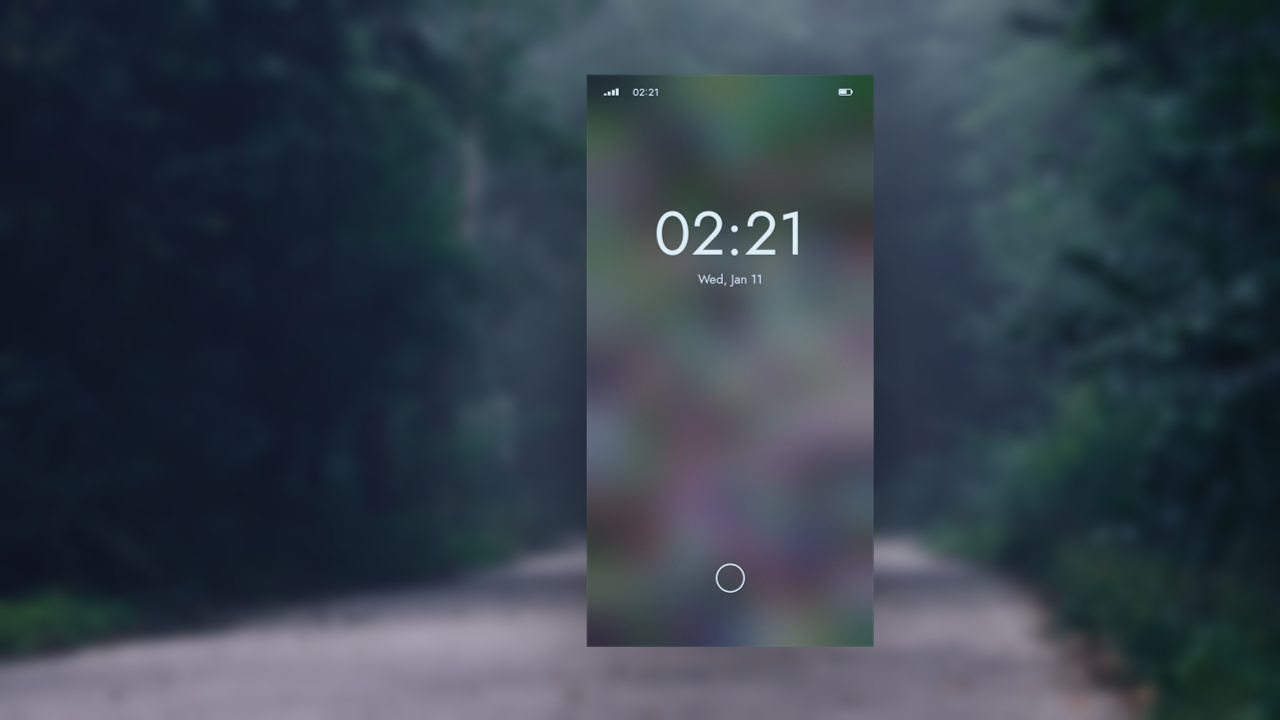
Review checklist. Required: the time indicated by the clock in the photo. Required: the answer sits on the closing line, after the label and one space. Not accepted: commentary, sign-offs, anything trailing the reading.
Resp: 2:21
